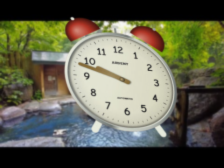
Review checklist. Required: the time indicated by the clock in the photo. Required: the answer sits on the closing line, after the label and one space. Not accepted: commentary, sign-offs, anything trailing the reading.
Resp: 9:48
